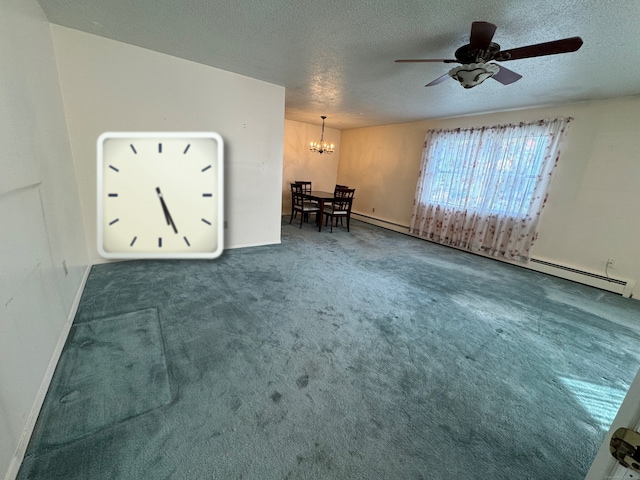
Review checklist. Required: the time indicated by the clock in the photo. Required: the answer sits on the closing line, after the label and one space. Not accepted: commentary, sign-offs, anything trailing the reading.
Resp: 5:26
